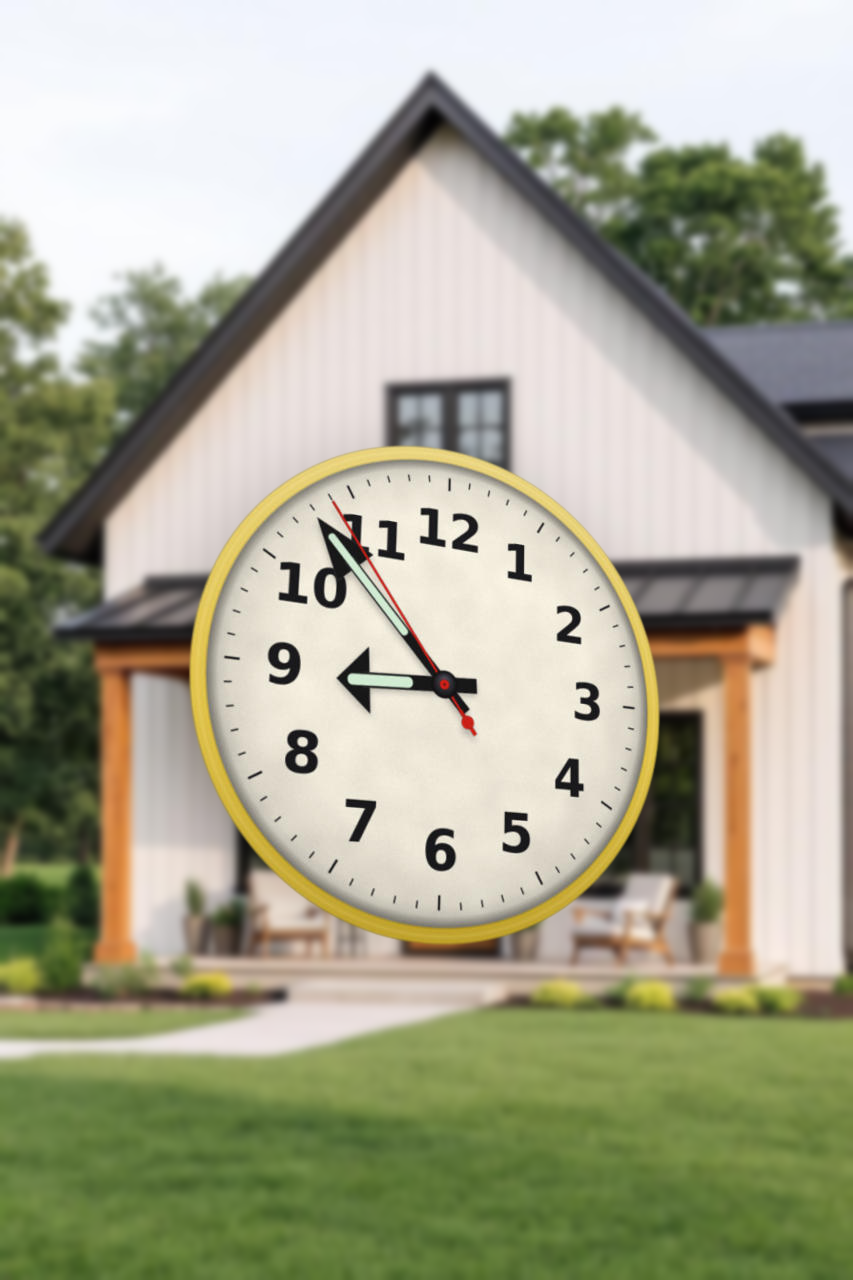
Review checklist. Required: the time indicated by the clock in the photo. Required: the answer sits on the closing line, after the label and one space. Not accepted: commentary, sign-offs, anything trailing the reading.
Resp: 8:52:54
